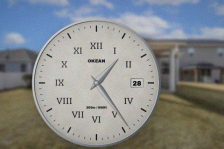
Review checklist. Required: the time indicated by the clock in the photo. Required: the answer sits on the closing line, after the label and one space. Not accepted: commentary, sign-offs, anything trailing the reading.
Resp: 1:24
